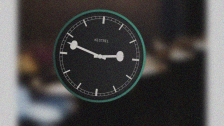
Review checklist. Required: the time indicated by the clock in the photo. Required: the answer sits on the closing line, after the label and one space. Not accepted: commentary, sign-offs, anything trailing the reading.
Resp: 2:48
